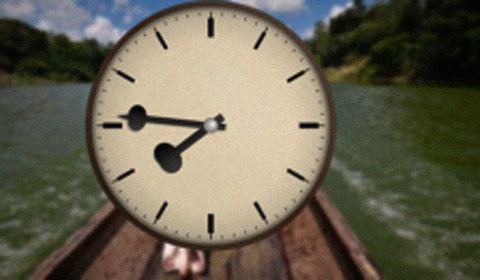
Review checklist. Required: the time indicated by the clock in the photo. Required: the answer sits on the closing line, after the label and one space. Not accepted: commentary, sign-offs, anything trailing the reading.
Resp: 7:46
